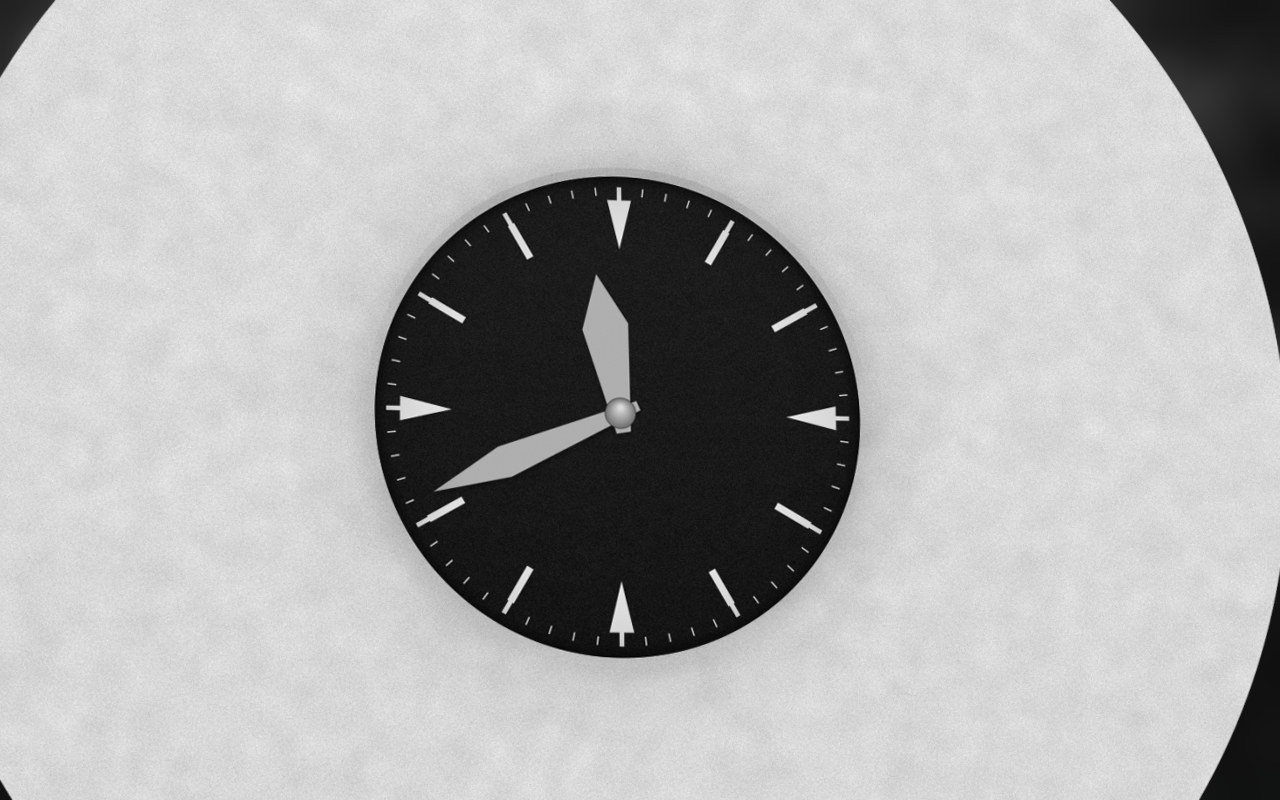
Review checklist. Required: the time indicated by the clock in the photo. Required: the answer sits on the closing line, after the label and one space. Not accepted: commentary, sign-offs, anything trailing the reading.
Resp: 11:41
